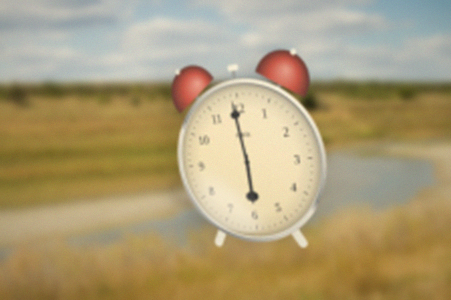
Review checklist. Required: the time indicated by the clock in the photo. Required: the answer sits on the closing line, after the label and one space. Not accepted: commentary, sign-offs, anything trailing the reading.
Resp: 5:59
